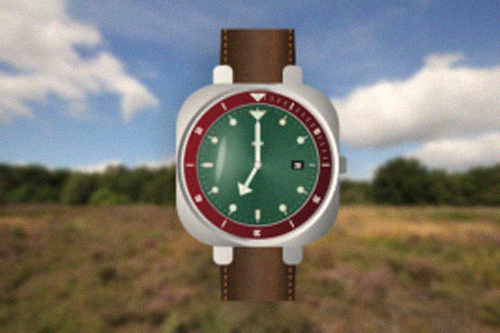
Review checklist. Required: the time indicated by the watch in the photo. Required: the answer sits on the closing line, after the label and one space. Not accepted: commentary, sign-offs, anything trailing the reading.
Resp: 7:00
